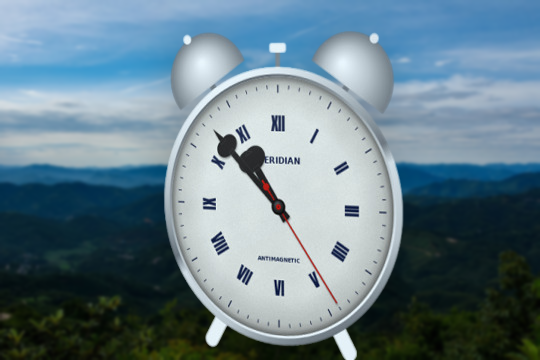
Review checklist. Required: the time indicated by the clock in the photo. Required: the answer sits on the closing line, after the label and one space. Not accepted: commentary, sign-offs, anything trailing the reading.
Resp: 10:52:24
